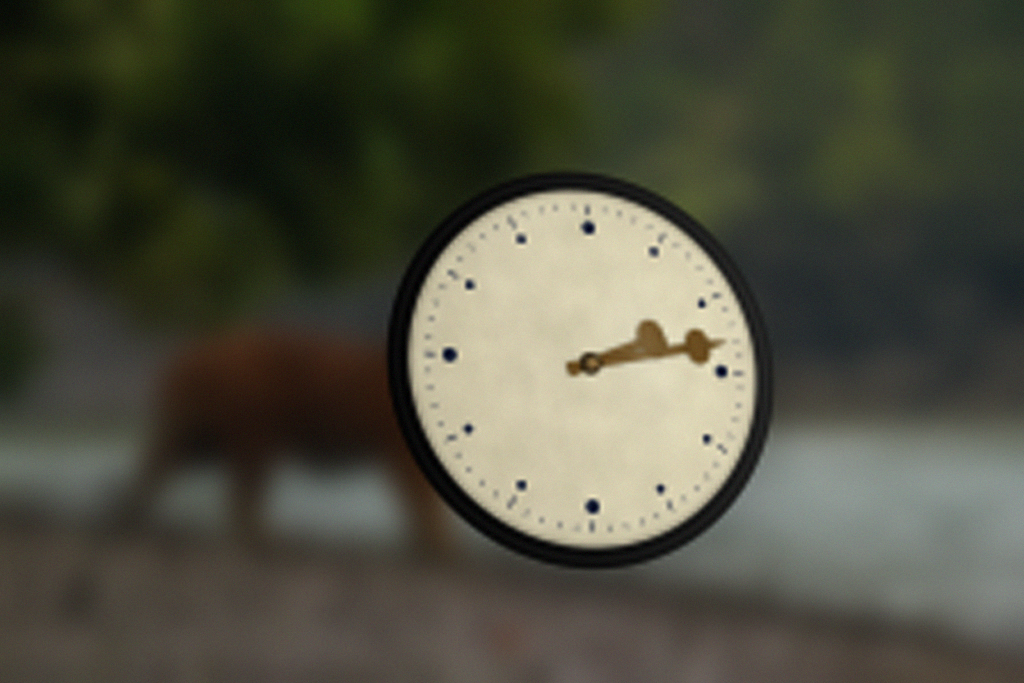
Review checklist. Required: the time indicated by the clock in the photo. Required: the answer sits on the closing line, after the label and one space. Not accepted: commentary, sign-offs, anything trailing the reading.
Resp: 2:13
